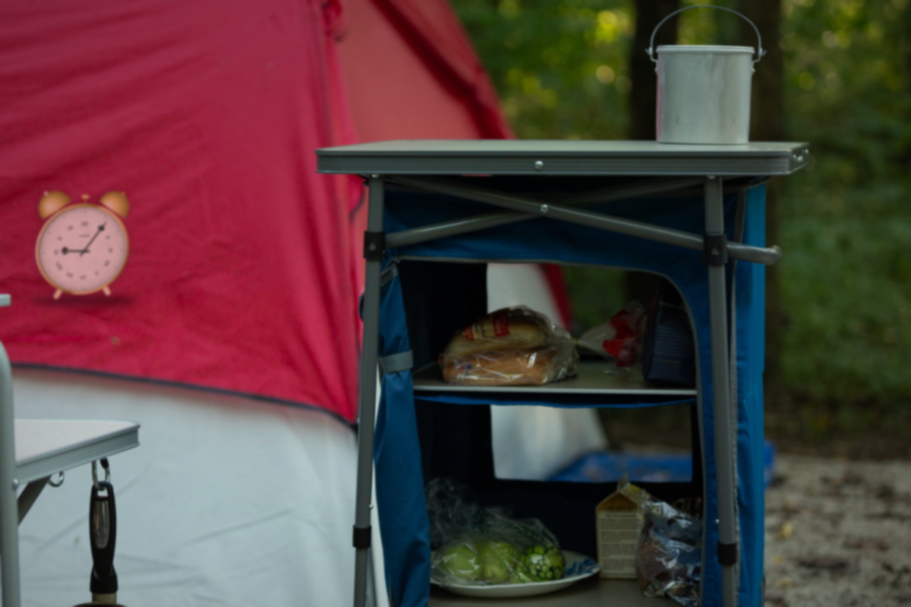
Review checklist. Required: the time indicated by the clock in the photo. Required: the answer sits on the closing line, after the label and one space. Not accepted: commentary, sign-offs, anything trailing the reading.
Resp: 9:06
